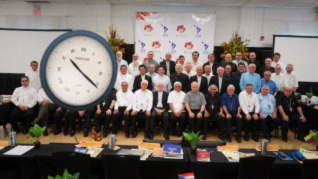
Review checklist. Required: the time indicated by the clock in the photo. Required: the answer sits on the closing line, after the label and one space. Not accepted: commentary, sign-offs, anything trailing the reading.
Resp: 10:21
